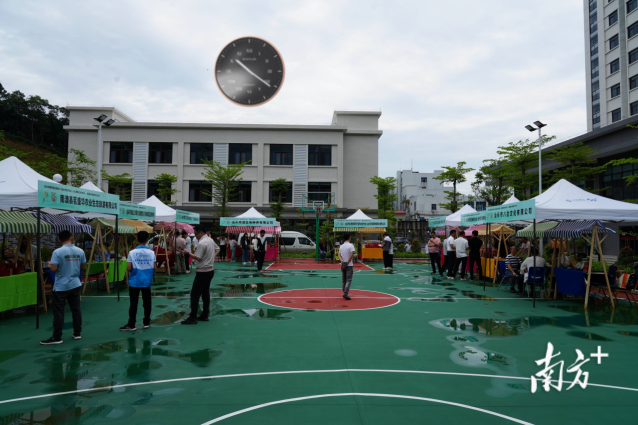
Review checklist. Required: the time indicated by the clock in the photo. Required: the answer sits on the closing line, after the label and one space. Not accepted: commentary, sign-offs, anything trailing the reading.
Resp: 10:21
